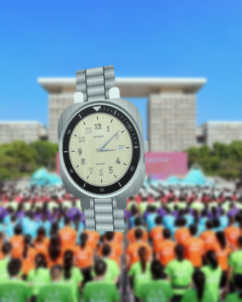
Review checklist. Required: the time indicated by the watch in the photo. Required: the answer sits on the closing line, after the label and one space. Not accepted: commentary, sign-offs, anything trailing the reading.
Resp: 3:09
